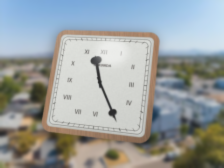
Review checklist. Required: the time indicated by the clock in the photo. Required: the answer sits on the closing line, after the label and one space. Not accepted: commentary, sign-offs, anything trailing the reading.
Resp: 11:25
